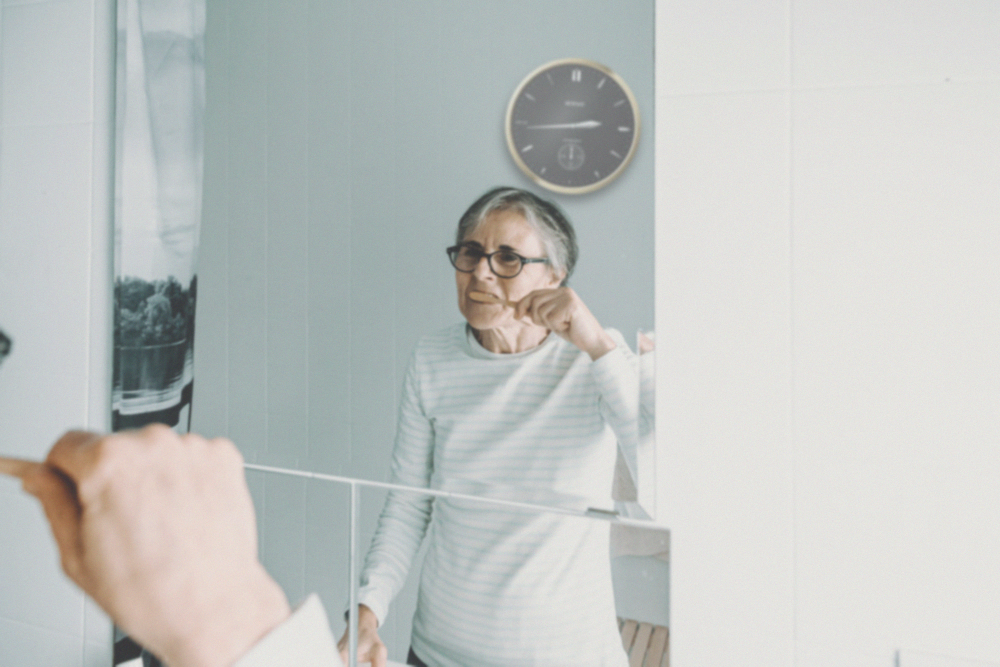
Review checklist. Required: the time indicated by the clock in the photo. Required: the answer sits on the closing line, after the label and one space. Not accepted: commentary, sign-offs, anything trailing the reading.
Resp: 2:44
